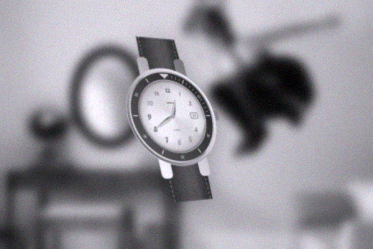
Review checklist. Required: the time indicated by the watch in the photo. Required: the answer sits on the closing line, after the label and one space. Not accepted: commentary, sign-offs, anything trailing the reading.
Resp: 12:40
